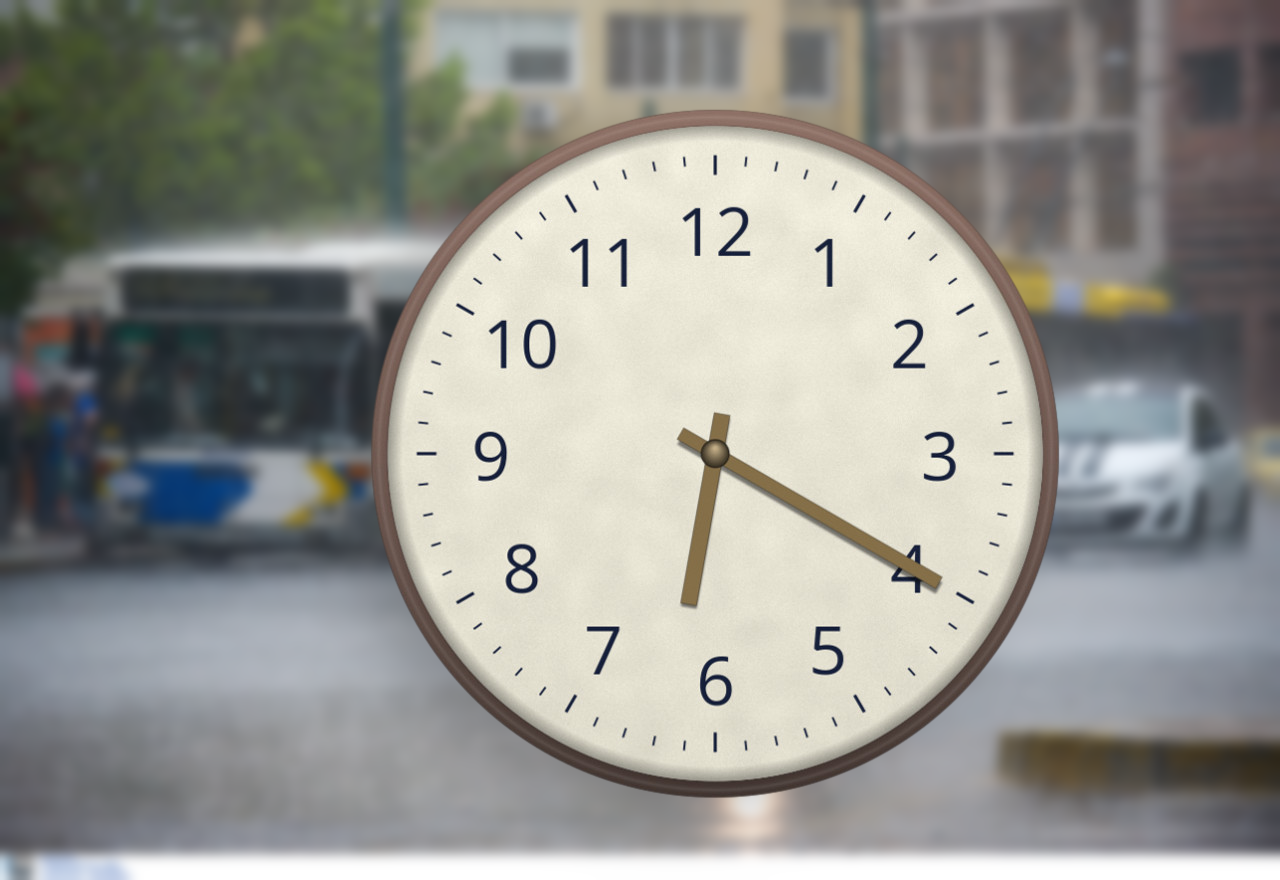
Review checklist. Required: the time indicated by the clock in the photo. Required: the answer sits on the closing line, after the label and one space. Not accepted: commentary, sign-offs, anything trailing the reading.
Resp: 6:20
